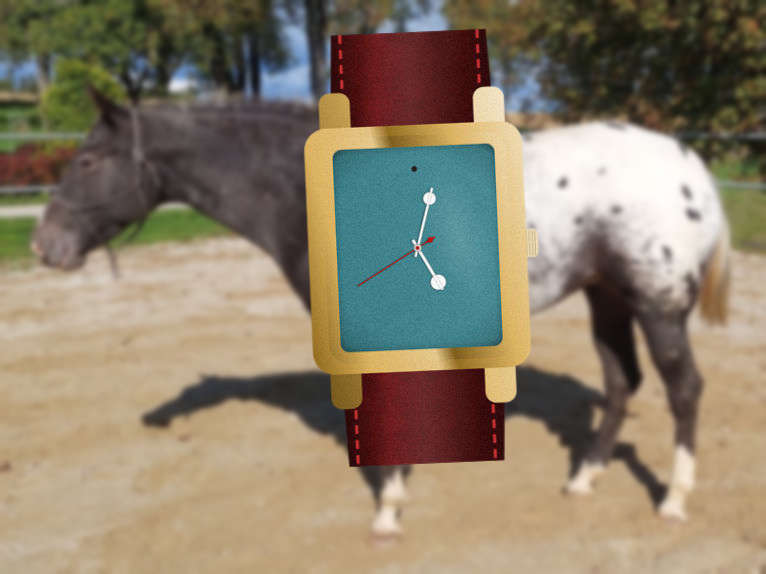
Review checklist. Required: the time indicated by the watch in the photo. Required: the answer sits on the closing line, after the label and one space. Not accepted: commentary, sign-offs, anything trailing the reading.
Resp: 5:02:40
